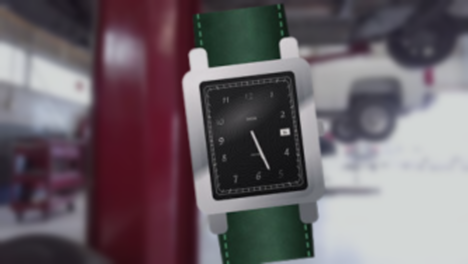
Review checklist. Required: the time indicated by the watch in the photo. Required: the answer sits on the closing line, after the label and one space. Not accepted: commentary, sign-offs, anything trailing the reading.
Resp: 5:27
